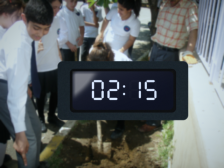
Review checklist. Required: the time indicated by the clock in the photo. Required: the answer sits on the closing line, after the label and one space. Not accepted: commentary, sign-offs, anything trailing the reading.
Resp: 2:15
